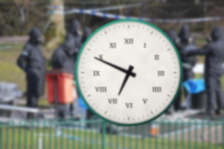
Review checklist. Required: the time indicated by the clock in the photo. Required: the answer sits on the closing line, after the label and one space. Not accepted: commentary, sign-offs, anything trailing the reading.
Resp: 6:49
